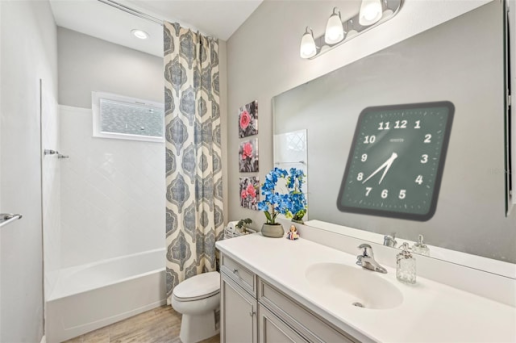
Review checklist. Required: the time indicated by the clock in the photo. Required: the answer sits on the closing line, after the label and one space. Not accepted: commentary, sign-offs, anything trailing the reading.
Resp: 6:38
